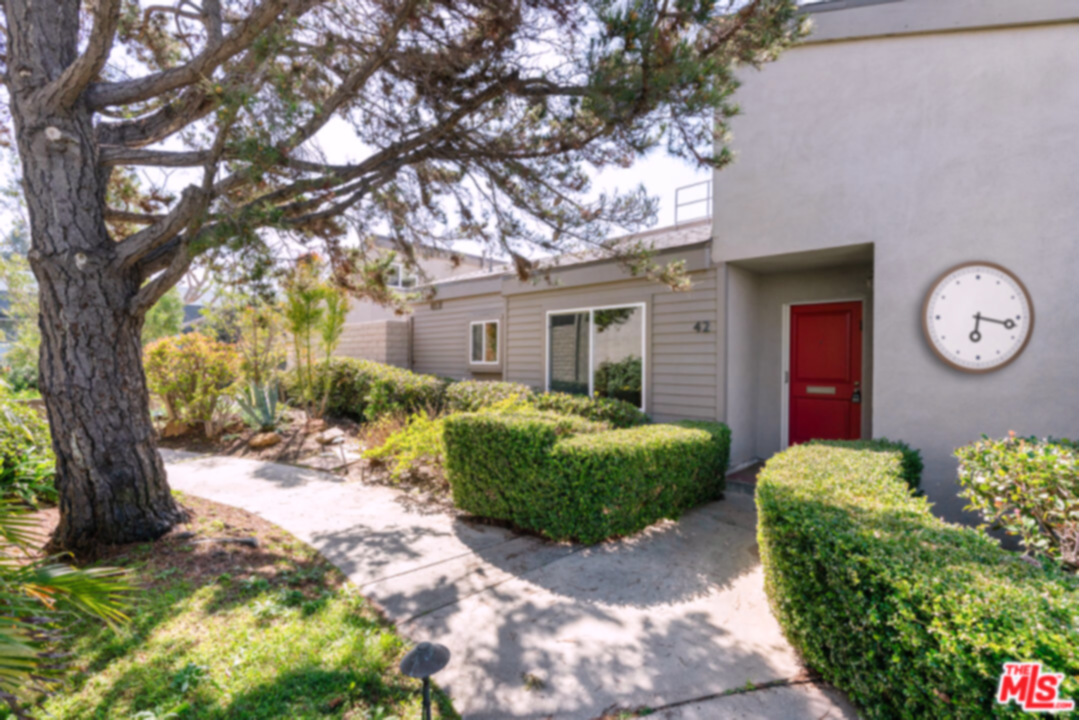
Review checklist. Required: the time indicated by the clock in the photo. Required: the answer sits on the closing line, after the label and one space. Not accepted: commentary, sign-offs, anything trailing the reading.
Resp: 6:17
